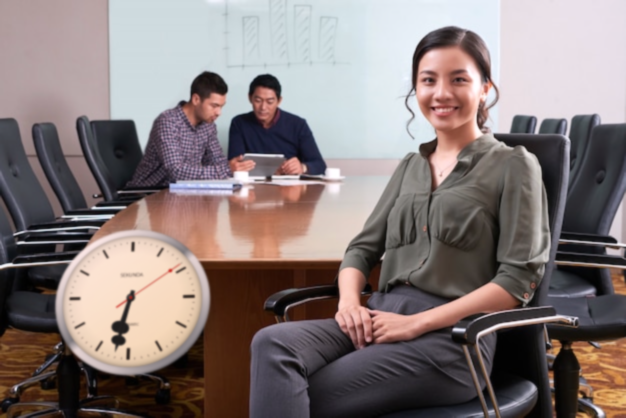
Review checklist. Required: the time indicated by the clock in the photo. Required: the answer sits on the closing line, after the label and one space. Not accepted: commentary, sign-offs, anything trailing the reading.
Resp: 6:32:09
